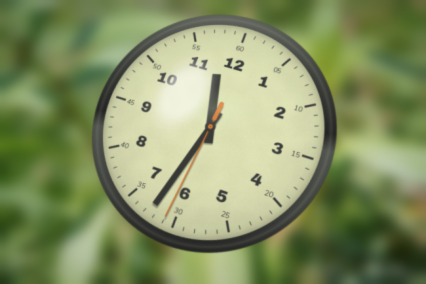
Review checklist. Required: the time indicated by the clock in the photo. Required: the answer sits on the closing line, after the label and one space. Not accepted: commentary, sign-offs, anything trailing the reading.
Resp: 11:32:31
